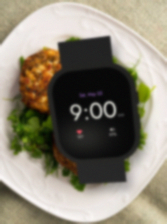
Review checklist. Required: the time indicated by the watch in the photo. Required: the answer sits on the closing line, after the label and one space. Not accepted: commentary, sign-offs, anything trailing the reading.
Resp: 9:00
